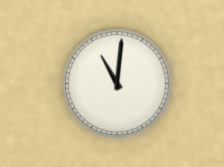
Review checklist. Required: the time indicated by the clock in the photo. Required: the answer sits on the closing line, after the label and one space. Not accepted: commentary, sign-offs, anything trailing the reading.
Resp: 11:01
